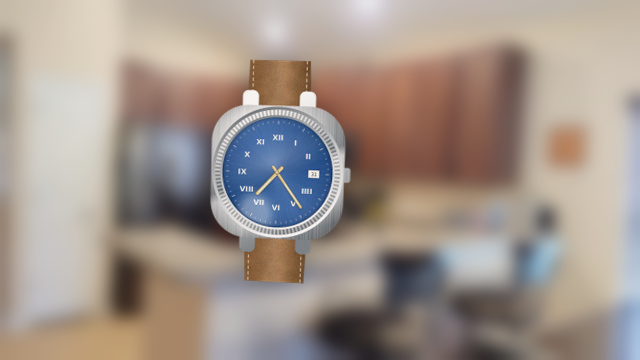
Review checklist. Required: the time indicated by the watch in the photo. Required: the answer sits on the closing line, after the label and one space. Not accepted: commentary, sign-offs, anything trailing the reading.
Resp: 7:24
